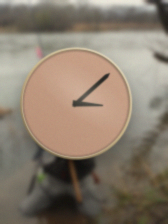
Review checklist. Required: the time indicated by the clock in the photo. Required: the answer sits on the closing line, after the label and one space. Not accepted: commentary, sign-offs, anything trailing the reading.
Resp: 3:08
